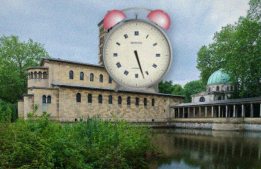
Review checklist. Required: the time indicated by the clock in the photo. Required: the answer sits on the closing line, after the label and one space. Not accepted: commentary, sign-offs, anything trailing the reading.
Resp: 5:27
